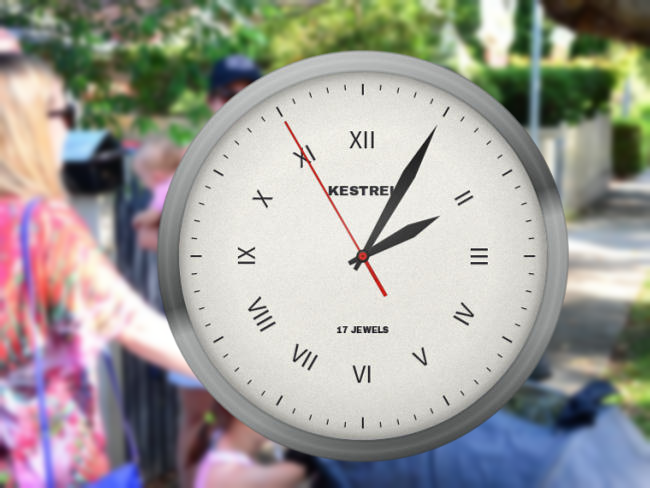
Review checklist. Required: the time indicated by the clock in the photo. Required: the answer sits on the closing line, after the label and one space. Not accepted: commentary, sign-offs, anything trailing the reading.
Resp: 2:04:55
